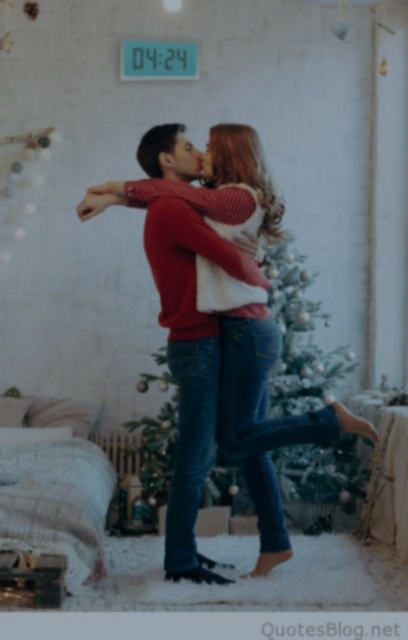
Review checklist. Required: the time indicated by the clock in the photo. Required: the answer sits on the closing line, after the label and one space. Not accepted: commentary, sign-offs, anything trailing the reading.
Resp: 4:24
